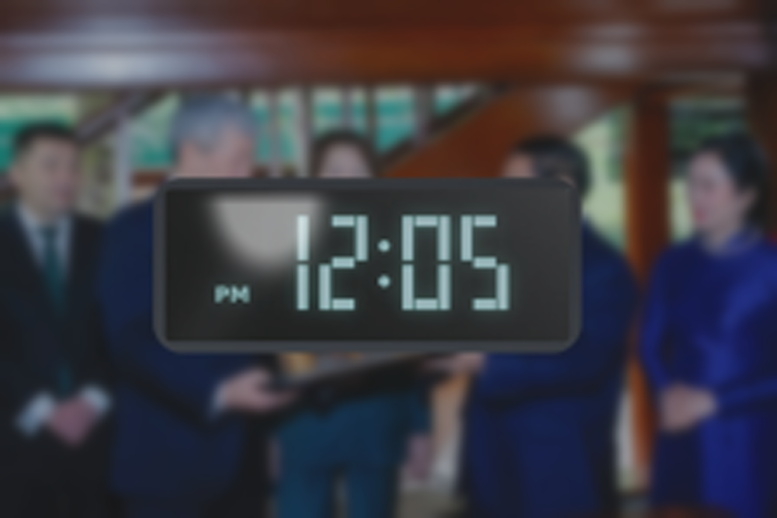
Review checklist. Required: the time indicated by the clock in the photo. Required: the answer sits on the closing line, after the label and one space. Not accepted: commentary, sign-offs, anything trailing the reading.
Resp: 12:05
